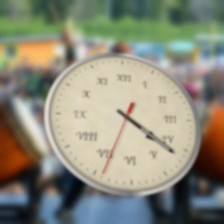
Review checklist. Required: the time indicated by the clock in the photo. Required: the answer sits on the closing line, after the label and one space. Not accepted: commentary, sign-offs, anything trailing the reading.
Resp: 4:21:34
